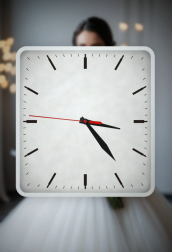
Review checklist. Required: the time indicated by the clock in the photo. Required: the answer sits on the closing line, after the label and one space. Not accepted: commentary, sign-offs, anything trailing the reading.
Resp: 3:23:46
